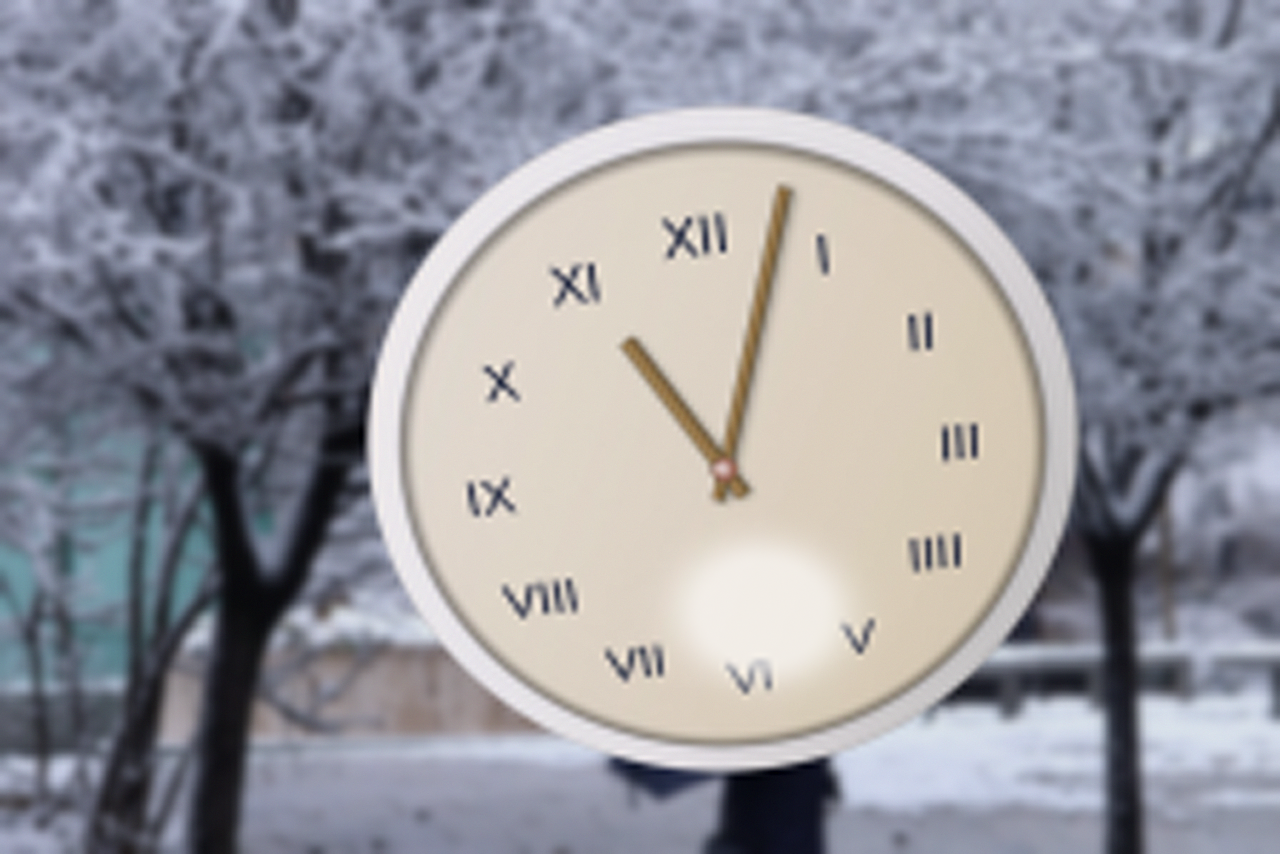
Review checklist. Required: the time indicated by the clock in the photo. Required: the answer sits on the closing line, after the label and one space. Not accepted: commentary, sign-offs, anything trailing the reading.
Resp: 11:03
